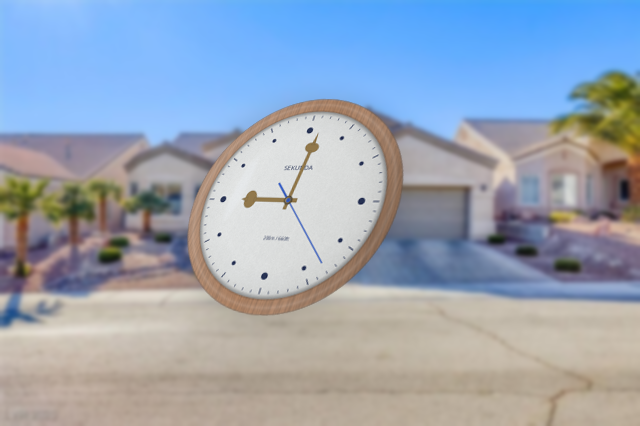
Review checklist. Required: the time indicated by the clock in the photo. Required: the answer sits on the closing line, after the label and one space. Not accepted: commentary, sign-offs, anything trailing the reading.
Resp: 9:01:23
